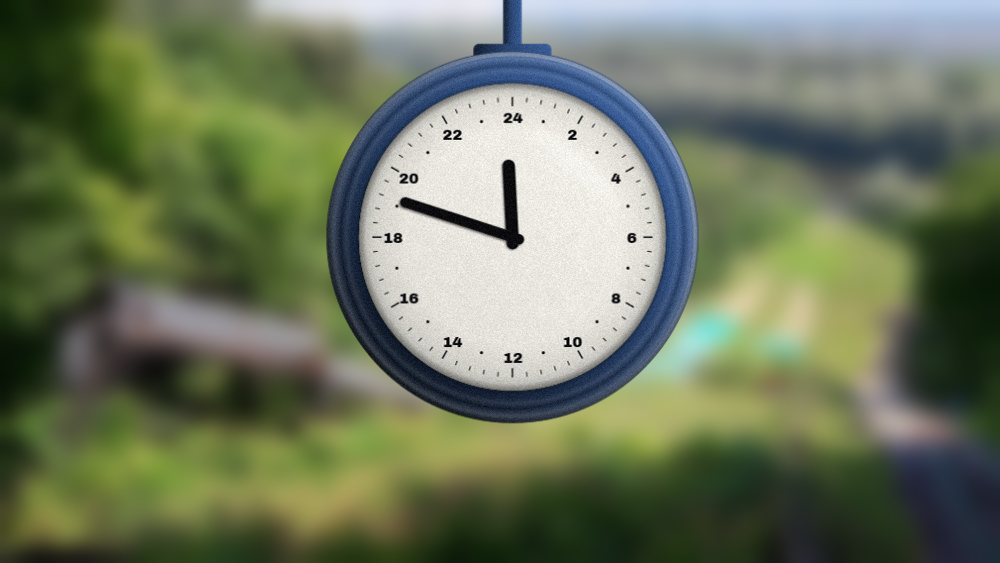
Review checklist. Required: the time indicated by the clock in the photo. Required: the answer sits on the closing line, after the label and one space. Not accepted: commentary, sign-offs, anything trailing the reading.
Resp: 23:48
